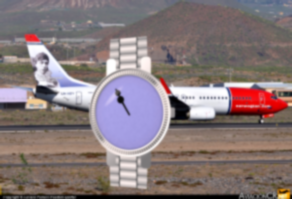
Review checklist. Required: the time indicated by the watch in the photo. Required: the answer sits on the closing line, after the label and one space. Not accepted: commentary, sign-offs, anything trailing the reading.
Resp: 10:55
